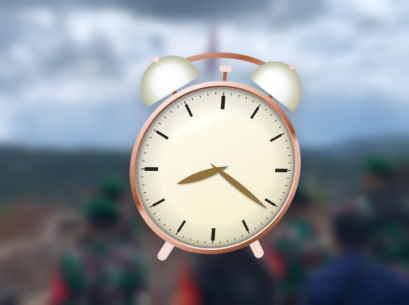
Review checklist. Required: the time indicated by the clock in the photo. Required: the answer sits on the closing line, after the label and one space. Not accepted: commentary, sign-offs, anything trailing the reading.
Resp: 8:21
